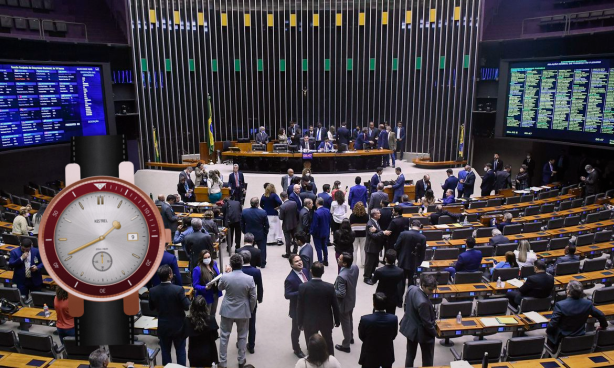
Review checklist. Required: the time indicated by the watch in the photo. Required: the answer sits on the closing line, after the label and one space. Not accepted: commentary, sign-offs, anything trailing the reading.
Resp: 1:41
